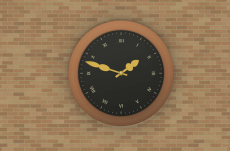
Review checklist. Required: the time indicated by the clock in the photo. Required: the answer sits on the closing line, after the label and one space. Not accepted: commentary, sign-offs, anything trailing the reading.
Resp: 1:48
